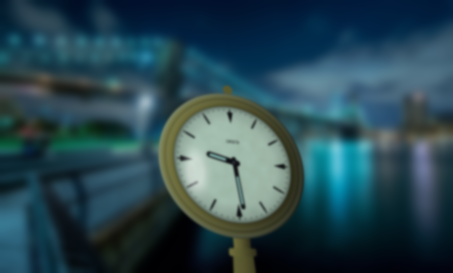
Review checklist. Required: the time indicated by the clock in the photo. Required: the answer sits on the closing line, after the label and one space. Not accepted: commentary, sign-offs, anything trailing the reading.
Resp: 9:29
